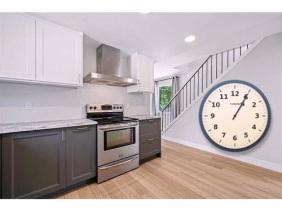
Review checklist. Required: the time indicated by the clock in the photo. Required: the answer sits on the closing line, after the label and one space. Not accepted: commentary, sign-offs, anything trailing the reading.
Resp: 1:05
